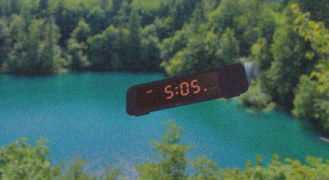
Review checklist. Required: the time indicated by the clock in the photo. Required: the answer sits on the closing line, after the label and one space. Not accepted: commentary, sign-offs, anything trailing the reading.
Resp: 5:05
